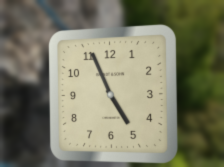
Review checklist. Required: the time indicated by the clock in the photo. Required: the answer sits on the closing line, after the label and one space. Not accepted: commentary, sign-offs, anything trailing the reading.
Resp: 4:56
